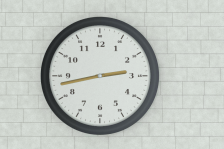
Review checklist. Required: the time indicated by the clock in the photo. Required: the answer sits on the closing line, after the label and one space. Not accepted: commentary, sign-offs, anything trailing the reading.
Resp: 2:43
